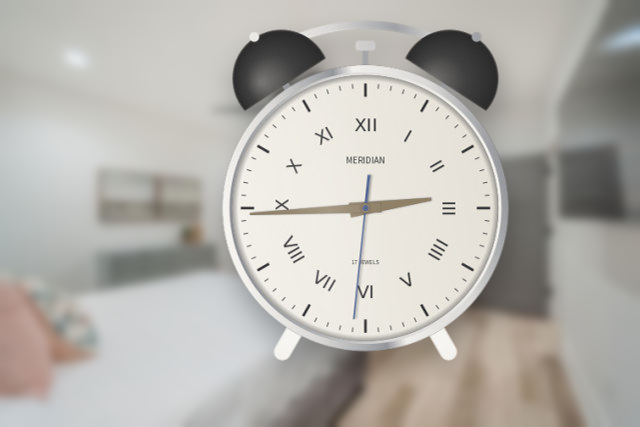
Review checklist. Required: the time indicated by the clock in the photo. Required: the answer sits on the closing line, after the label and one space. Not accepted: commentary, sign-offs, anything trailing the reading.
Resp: 2:44:31
